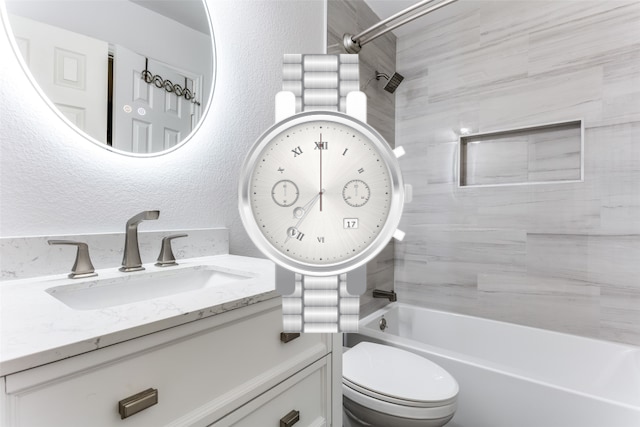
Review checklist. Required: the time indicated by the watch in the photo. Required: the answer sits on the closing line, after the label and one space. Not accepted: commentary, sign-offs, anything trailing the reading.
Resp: 7:36
